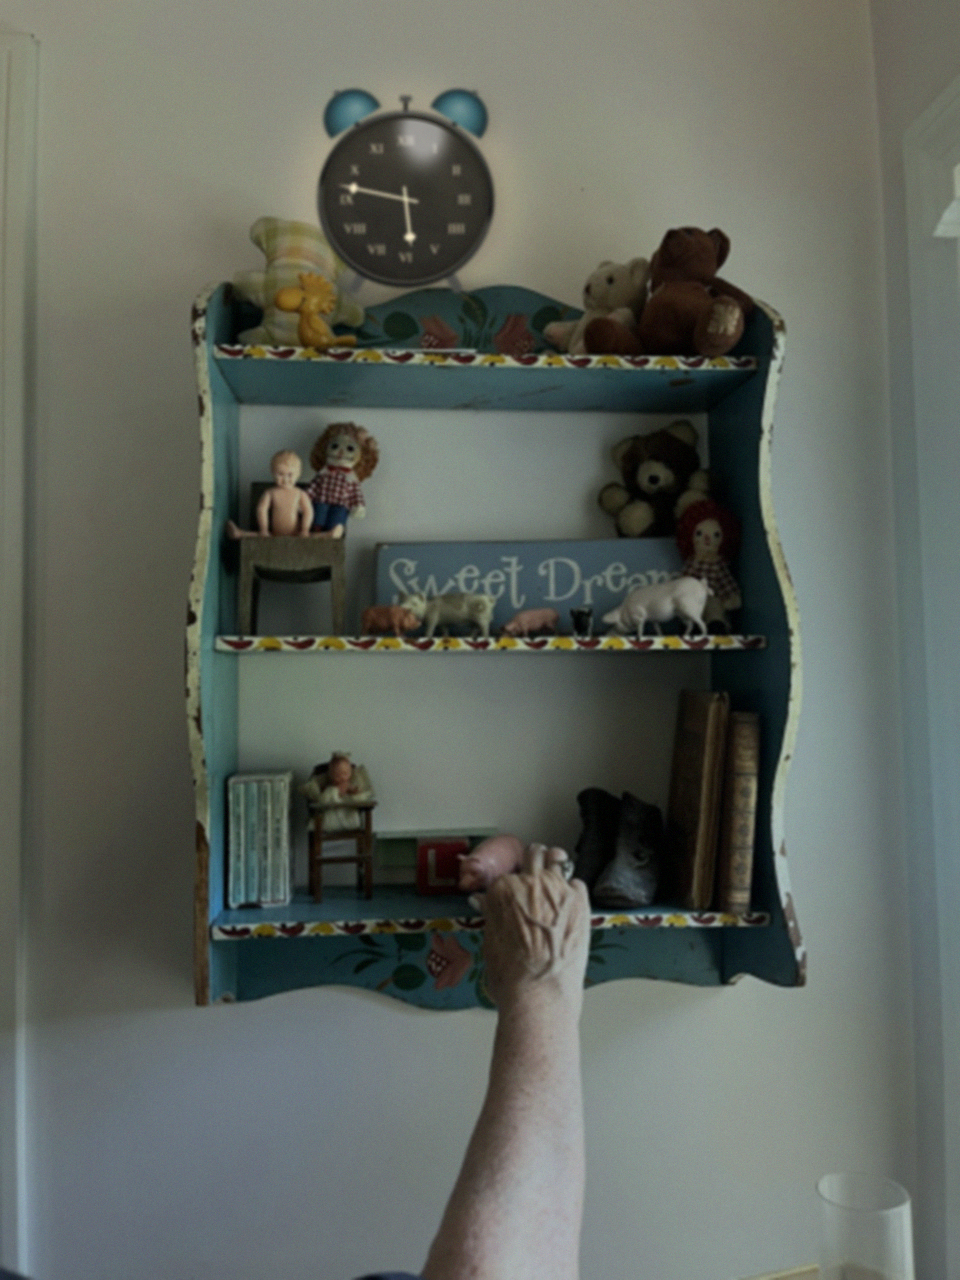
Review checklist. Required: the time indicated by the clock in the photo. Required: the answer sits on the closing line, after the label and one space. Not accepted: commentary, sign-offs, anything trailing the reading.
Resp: 5:47
